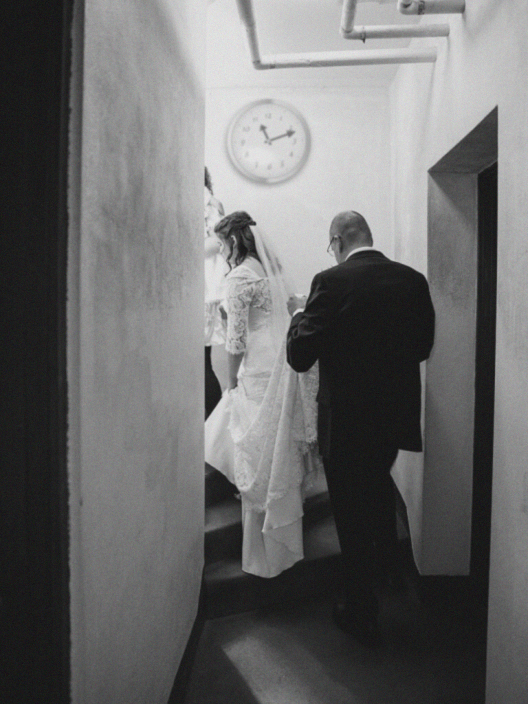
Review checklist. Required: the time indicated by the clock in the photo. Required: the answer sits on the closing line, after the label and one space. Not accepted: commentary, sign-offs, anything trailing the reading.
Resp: 11:12
